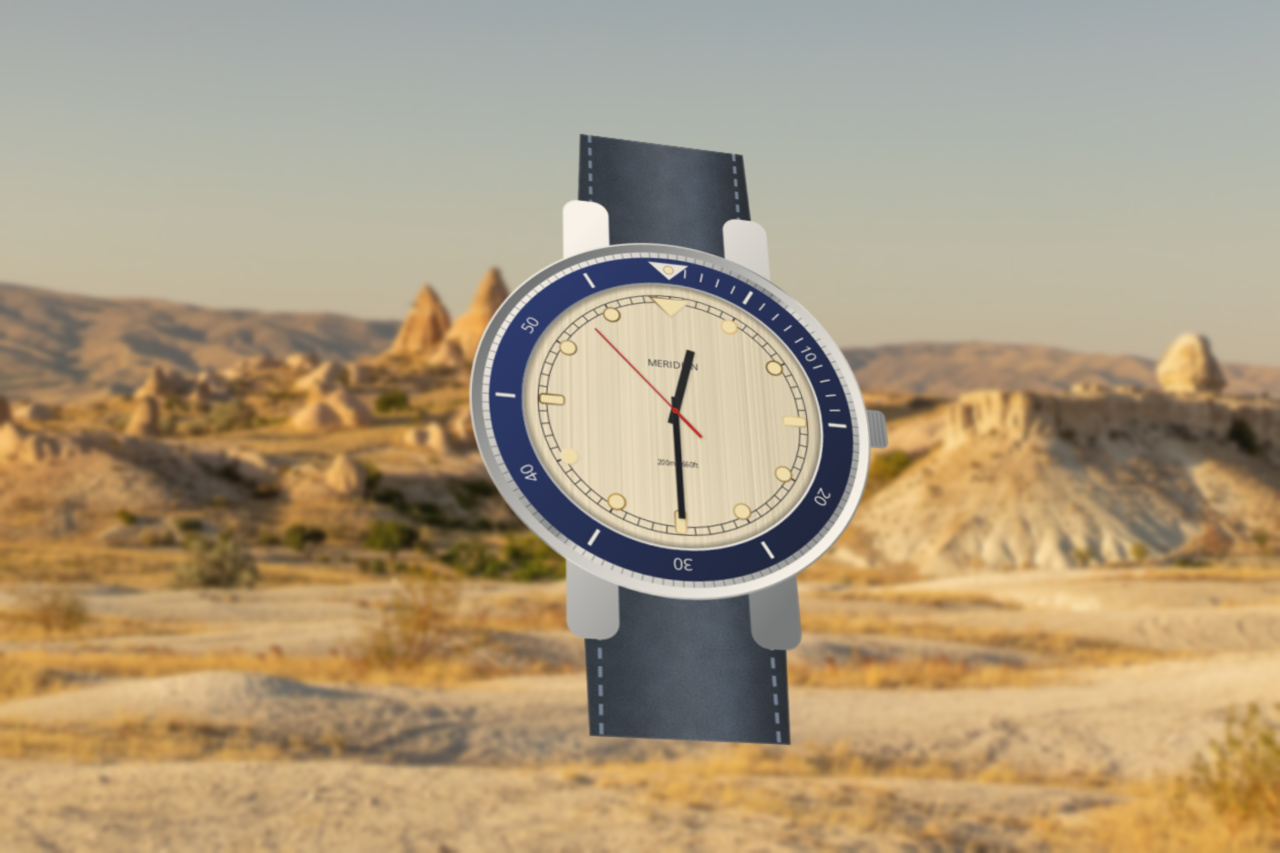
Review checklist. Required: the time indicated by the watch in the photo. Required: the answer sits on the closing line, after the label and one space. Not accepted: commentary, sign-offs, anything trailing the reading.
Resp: 12:29:53
